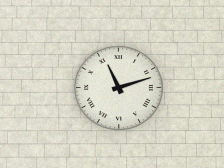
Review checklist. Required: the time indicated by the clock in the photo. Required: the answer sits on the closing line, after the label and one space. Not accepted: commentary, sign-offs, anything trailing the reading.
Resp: 11:12
